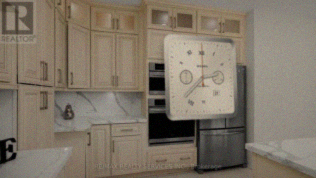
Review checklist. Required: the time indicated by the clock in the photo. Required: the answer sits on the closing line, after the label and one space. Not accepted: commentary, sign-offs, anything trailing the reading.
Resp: 2:38
